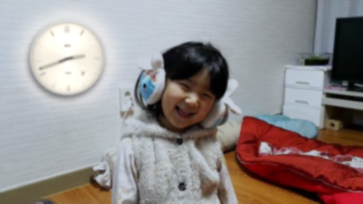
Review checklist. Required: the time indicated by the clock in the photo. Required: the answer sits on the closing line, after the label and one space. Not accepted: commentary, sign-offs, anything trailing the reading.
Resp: 2:42
